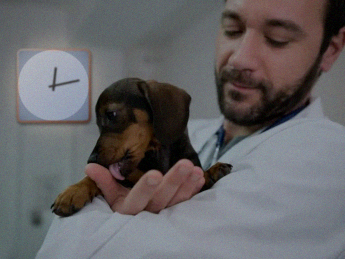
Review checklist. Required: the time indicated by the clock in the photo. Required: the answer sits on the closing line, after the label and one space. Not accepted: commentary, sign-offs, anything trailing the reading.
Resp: 12:13
